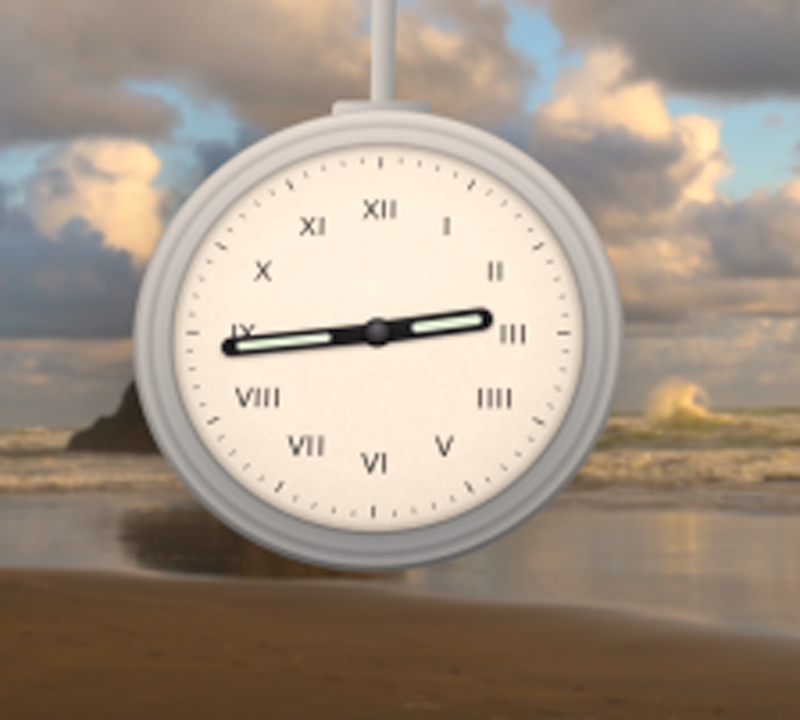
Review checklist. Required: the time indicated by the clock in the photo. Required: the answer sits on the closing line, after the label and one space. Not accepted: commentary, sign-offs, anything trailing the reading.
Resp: 2:44
